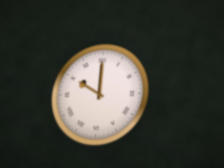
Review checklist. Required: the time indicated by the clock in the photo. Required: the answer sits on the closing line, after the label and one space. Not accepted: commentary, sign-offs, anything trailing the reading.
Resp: 10:00
